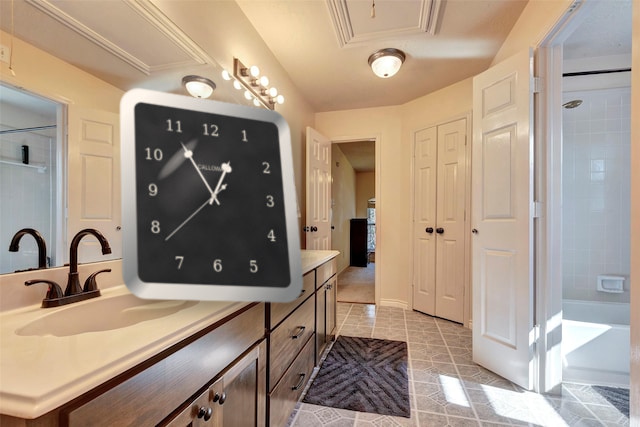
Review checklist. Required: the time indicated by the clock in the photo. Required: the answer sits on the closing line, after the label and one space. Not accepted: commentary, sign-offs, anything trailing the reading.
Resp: 12:54:38
